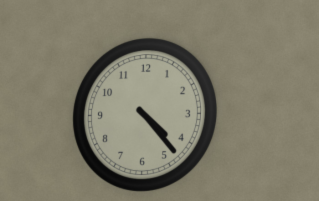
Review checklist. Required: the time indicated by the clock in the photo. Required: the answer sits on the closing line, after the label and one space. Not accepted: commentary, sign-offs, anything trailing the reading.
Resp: 4:23
